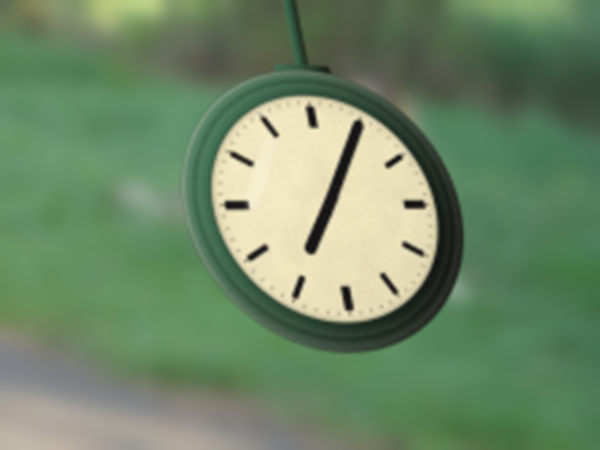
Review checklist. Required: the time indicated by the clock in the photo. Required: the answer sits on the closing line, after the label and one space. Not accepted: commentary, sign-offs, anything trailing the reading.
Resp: 7:05
